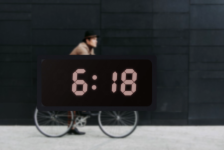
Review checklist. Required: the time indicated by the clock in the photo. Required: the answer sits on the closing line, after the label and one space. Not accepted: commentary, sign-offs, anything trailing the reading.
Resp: 6:18
